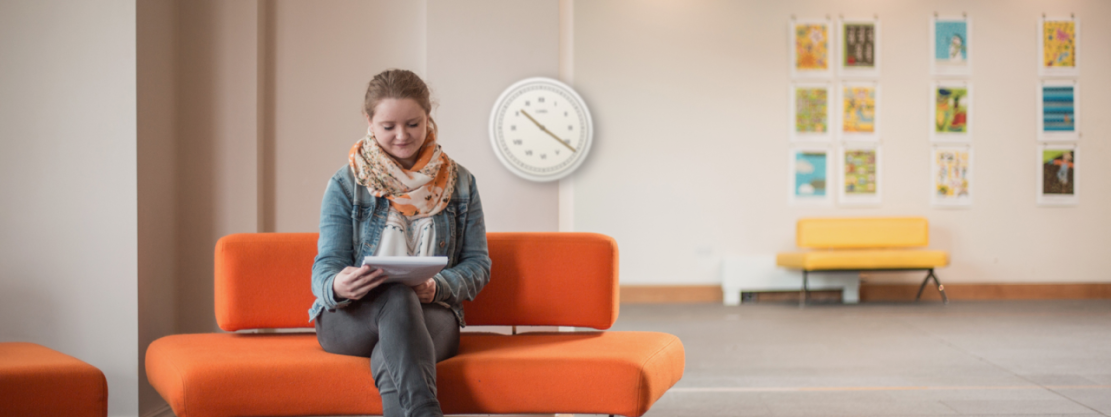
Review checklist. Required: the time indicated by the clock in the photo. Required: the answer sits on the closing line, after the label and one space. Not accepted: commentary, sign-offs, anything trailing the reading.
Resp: 10:21
